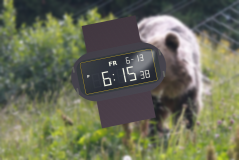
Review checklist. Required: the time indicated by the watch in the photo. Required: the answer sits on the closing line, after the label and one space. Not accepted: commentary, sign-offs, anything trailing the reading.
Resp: 6:15:38
